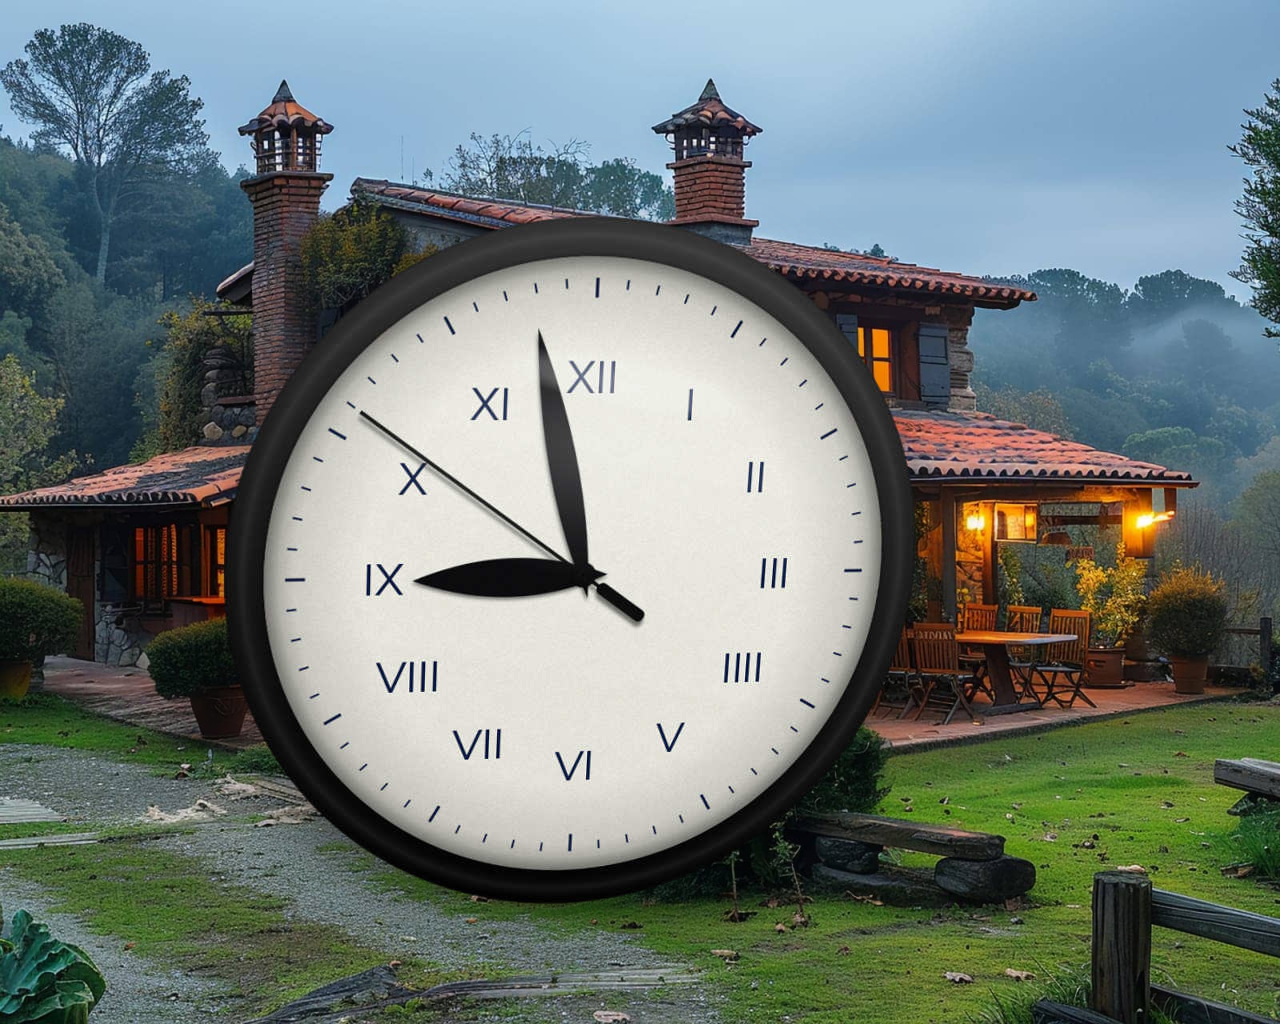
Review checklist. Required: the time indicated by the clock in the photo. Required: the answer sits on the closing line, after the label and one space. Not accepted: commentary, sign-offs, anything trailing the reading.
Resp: 8:57:51
